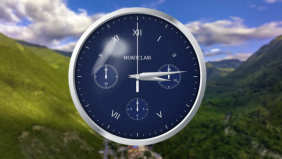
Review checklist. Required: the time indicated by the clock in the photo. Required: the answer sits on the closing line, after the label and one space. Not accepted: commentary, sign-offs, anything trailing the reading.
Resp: 3:14
